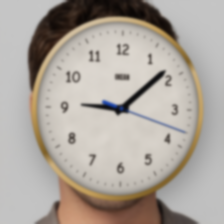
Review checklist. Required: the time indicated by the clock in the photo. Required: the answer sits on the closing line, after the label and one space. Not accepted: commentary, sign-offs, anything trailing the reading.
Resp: 9:08:18
